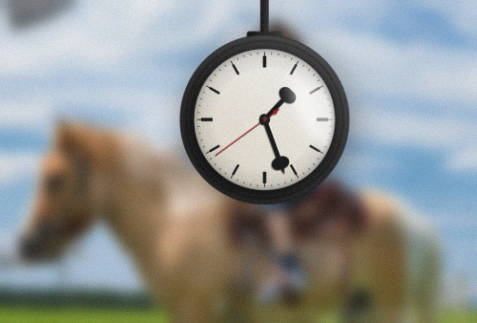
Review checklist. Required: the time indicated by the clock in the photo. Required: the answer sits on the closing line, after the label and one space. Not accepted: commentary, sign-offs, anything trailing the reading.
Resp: 1:26:39
